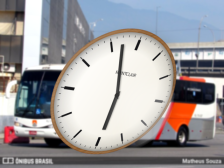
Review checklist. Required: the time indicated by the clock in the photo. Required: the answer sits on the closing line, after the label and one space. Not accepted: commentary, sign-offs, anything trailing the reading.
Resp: 5:57
